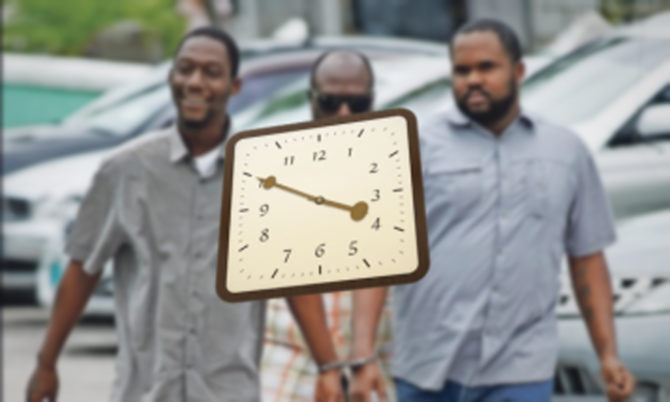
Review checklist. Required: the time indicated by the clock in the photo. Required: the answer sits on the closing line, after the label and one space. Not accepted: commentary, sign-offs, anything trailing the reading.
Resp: 3:50
